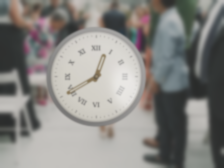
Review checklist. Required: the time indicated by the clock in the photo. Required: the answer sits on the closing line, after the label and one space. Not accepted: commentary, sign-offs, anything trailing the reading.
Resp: 12:40
